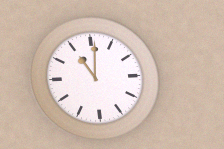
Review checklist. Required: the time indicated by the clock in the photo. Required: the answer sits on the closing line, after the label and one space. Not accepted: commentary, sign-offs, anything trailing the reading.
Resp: 11:01
